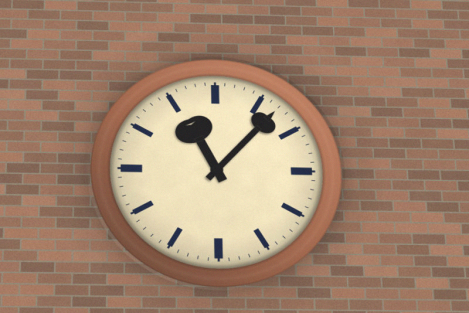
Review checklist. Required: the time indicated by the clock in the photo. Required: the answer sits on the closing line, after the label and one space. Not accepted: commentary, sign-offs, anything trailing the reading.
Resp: 11:07
